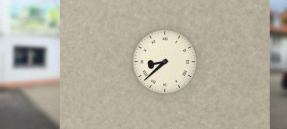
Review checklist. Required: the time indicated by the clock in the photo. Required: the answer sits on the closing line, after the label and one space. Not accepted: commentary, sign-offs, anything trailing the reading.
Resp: 8:38
